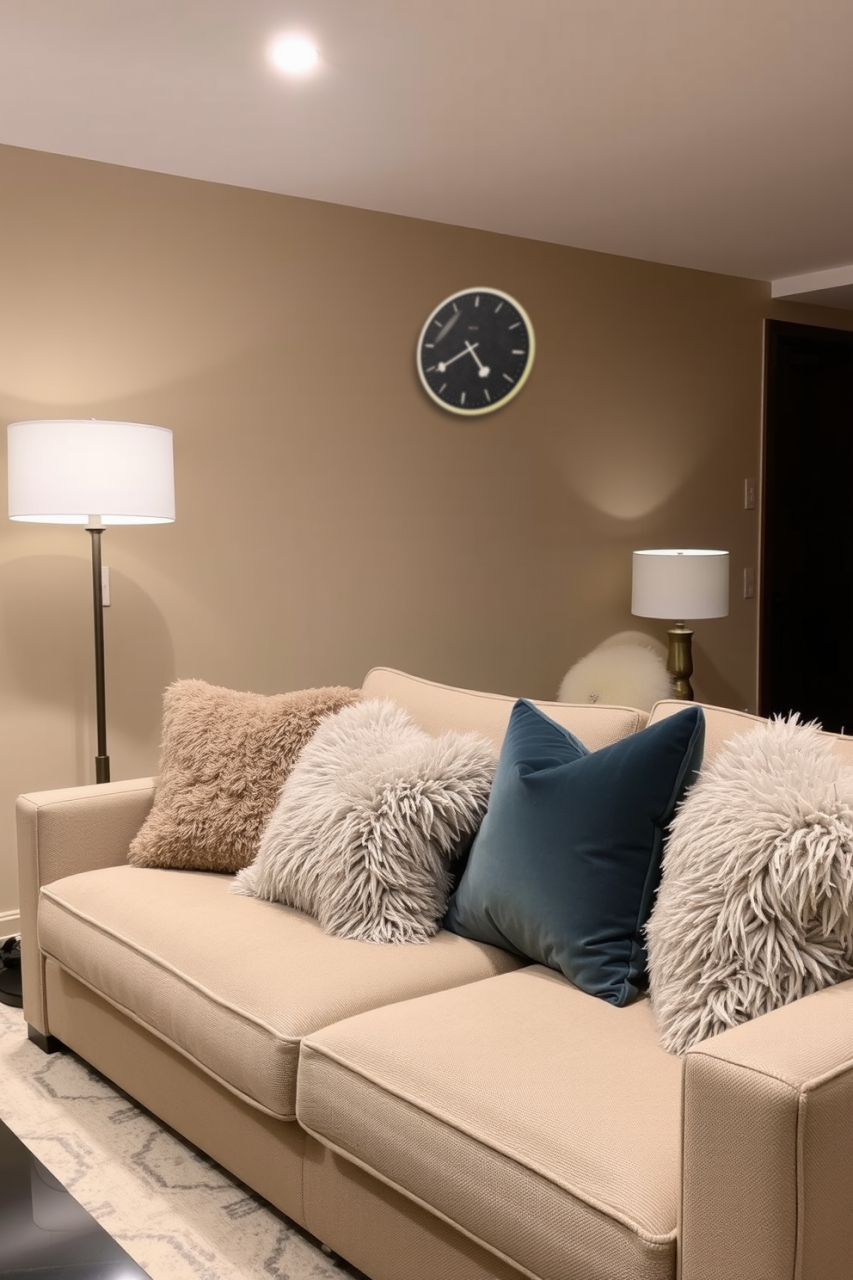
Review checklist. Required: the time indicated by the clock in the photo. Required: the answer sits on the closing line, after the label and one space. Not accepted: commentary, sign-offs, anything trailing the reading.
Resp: 4:39
